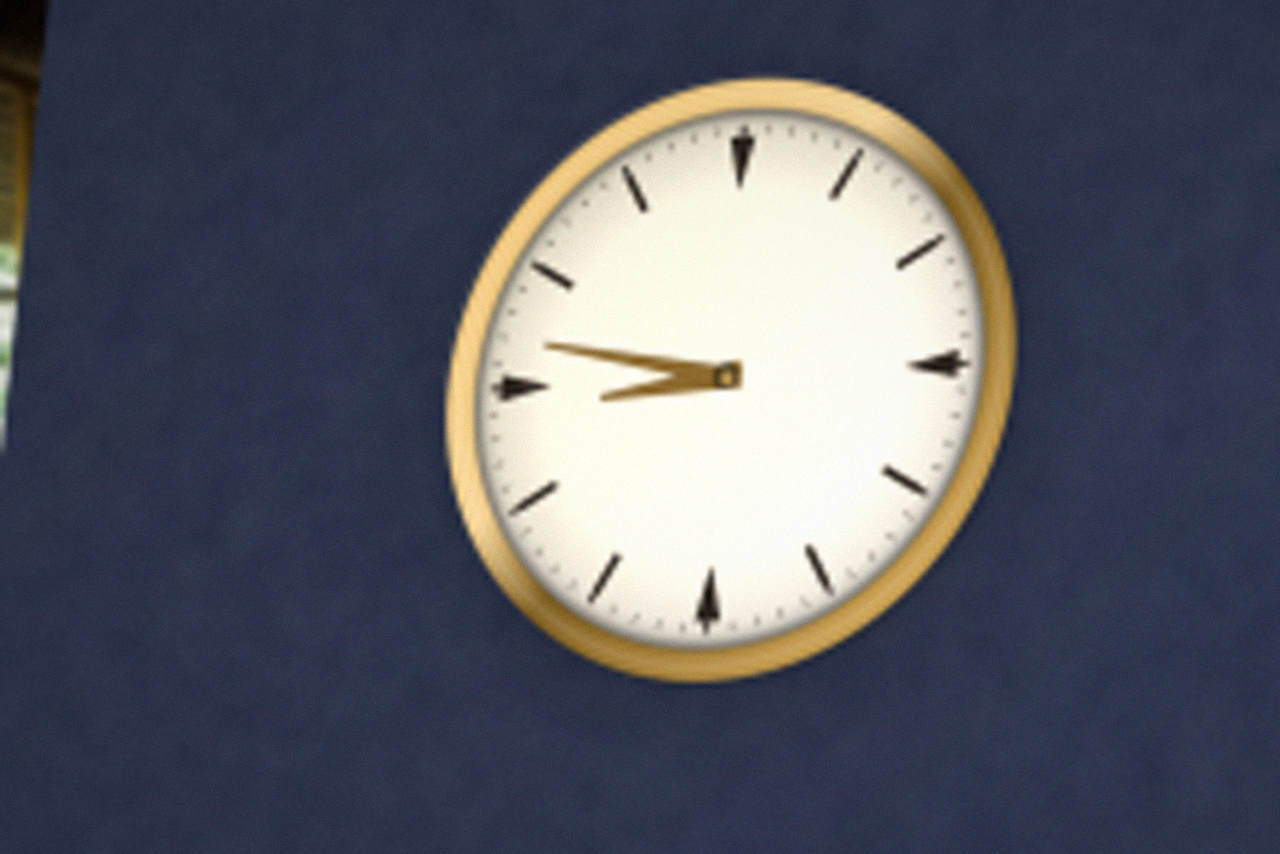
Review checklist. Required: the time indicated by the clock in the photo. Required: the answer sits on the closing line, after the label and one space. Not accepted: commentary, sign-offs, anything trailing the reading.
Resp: 8:47
